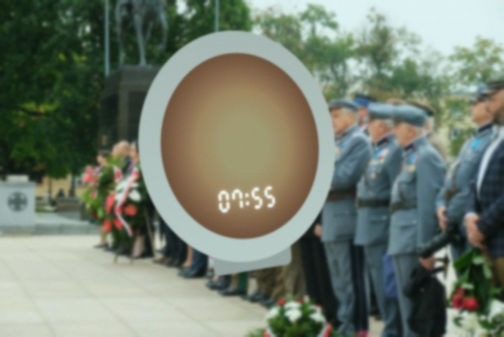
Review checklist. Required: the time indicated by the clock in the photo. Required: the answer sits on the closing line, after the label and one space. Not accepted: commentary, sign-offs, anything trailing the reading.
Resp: 7:55
